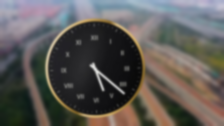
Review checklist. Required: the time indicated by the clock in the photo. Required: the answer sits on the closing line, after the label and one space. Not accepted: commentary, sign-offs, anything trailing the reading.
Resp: 5:22
